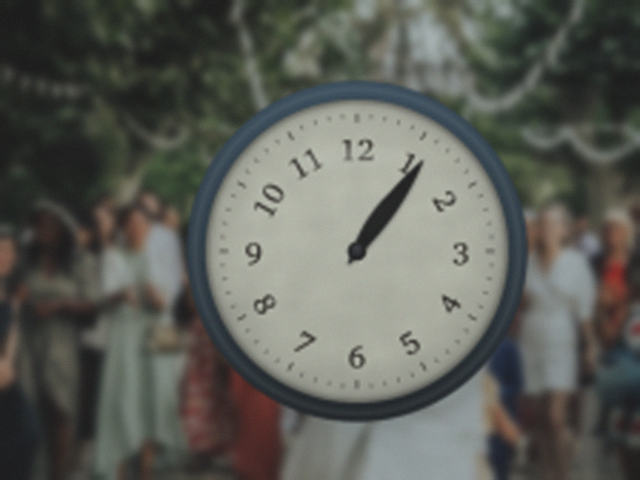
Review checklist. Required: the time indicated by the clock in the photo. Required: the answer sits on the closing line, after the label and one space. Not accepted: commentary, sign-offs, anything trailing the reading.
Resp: 1:06
